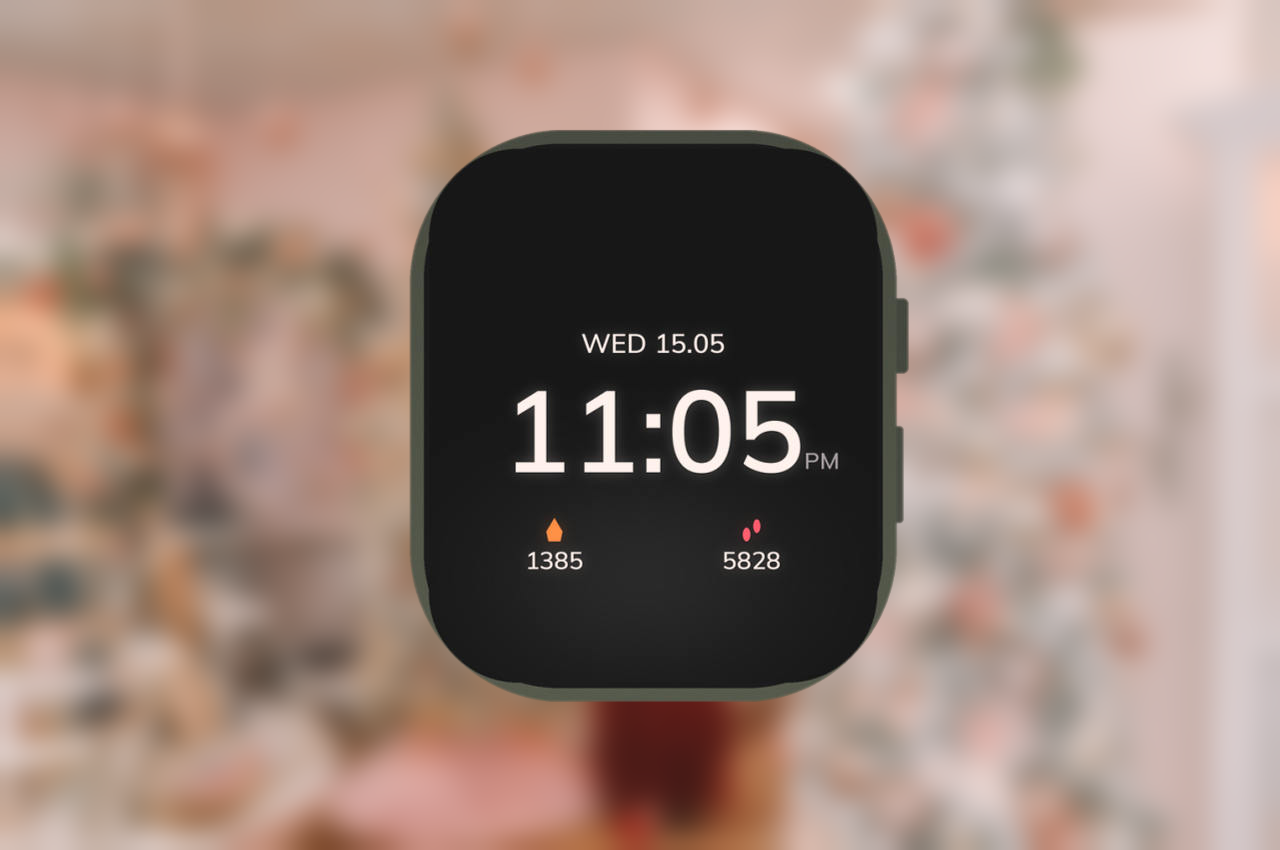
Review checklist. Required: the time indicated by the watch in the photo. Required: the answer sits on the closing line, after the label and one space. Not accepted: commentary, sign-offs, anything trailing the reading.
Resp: 11:05
